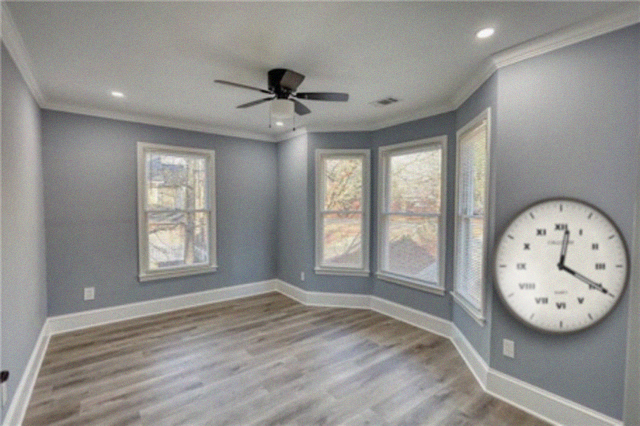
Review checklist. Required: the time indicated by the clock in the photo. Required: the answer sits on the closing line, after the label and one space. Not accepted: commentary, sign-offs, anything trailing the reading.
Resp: 12:20
